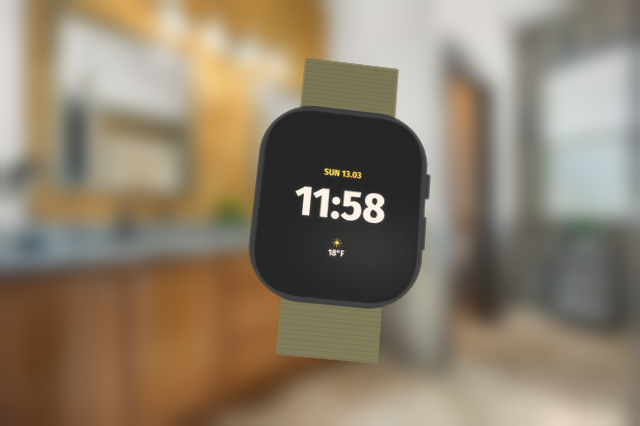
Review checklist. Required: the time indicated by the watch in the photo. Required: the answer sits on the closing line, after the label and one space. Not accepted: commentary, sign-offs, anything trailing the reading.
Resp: 11:58
